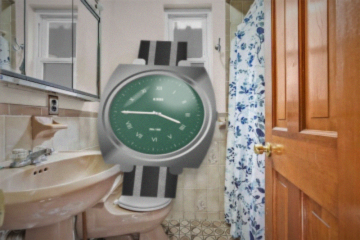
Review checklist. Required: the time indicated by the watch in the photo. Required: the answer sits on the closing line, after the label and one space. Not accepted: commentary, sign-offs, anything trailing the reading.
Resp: 3:45
